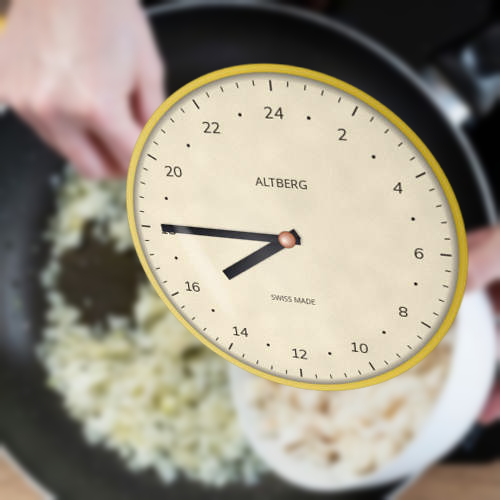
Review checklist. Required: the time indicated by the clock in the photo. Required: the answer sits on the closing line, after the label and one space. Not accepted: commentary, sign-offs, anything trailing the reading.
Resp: 15:45
